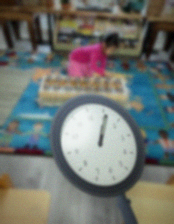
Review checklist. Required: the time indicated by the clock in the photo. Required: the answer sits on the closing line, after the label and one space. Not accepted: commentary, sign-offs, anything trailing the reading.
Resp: 1:06
